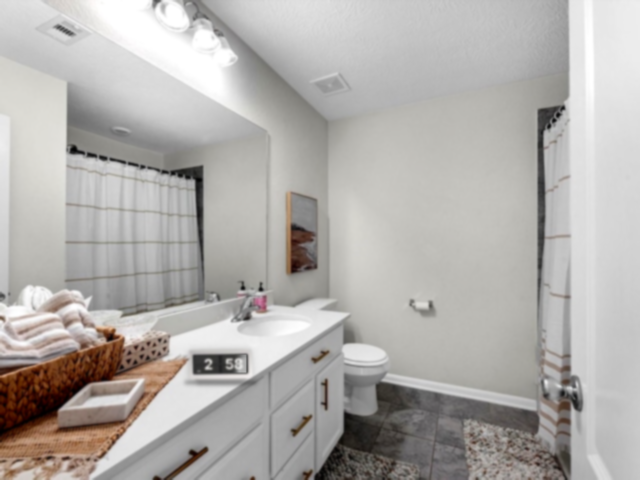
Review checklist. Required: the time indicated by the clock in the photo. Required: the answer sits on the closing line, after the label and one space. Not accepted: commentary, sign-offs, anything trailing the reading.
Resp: 2:58
